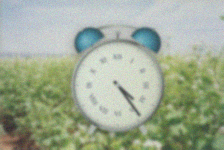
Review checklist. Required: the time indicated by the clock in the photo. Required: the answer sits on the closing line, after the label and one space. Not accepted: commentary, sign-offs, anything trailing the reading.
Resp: 4:24
